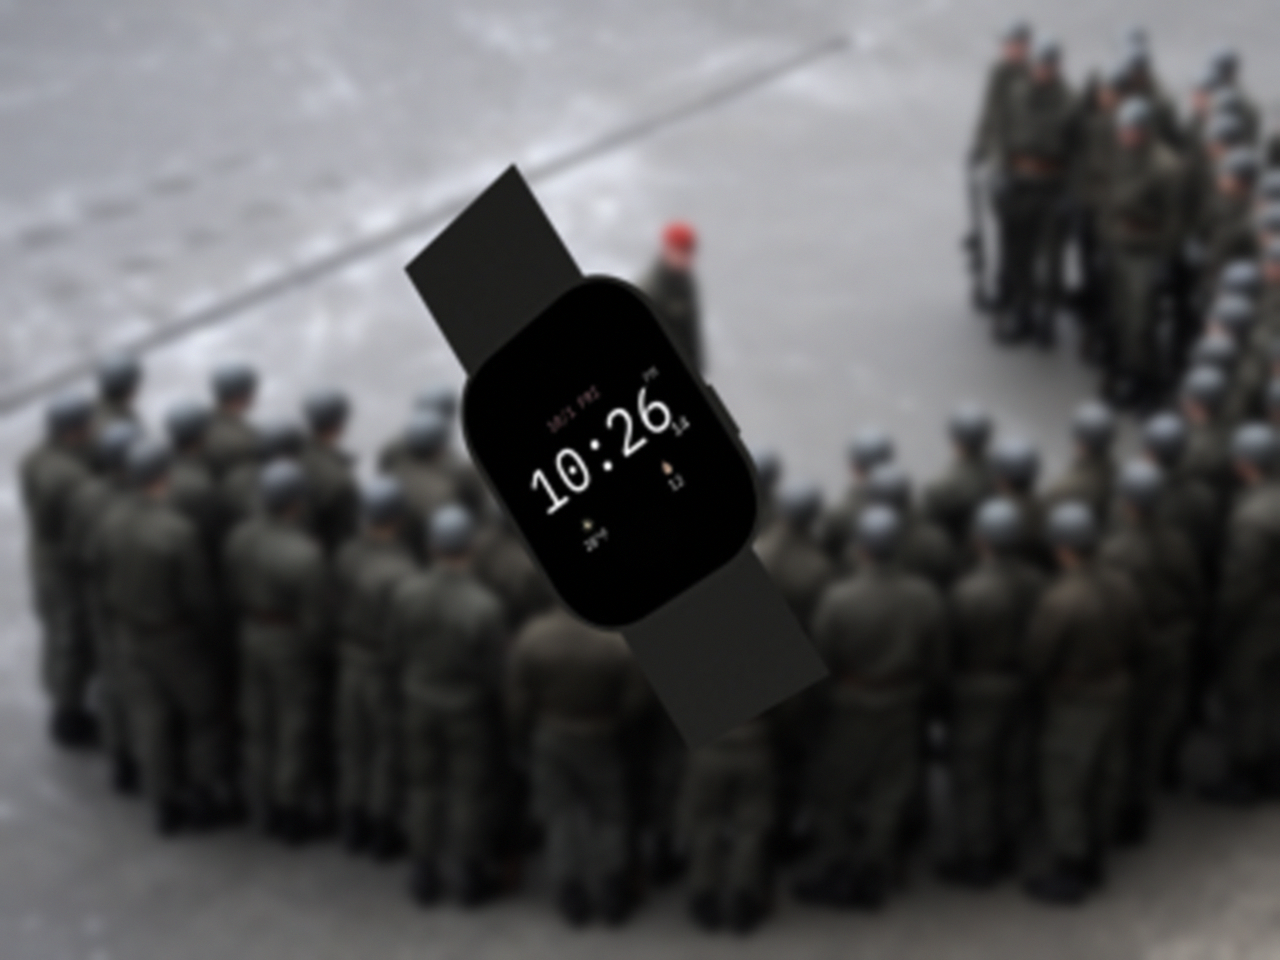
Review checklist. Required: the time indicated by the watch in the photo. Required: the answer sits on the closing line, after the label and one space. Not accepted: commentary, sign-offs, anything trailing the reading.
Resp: 10:26
